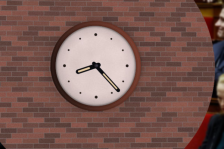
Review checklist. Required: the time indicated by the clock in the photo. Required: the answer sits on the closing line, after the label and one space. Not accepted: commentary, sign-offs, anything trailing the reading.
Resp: 8:23
